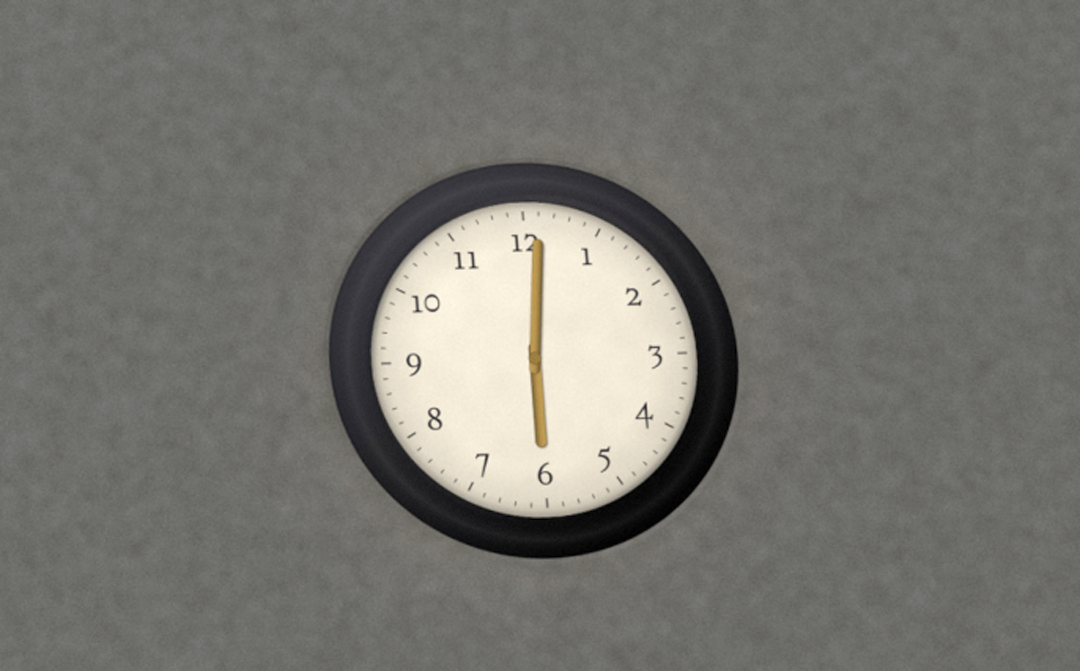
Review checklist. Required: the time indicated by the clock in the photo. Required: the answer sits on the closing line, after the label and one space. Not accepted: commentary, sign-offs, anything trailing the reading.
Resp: 6:01
